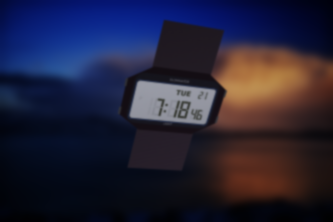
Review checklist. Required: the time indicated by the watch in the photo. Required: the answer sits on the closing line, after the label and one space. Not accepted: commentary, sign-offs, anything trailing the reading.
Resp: 7:18:46
